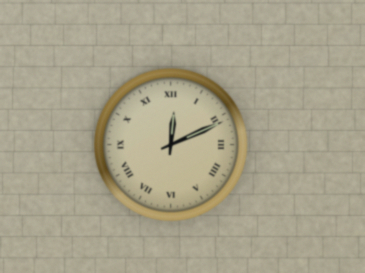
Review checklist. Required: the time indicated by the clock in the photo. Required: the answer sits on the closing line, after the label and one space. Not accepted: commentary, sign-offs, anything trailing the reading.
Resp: 12:11
